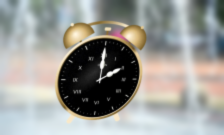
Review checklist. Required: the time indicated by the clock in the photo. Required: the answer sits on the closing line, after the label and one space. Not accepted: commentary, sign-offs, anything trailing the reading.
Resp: 2:00
